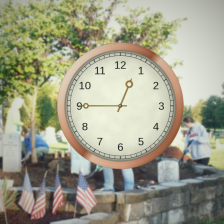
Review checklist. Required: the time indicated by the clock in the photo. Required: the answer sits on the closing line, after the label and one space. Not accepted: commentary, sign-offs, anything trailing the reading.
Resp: 12:45
